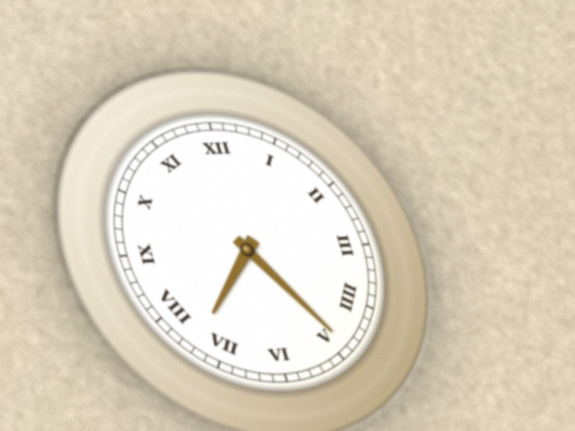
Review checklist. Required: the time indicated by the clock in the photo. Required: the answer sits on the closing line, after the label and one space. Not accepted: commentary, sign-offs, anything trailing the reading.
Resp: 7:24
